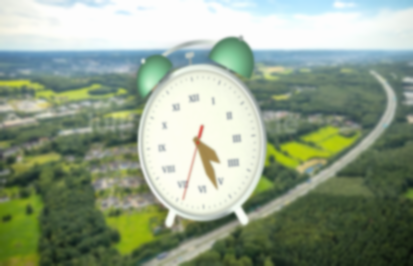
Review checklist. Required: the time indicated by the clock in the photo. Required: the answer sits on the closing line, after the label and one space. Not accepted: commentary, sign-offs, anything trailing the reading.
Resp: 4:26:34
